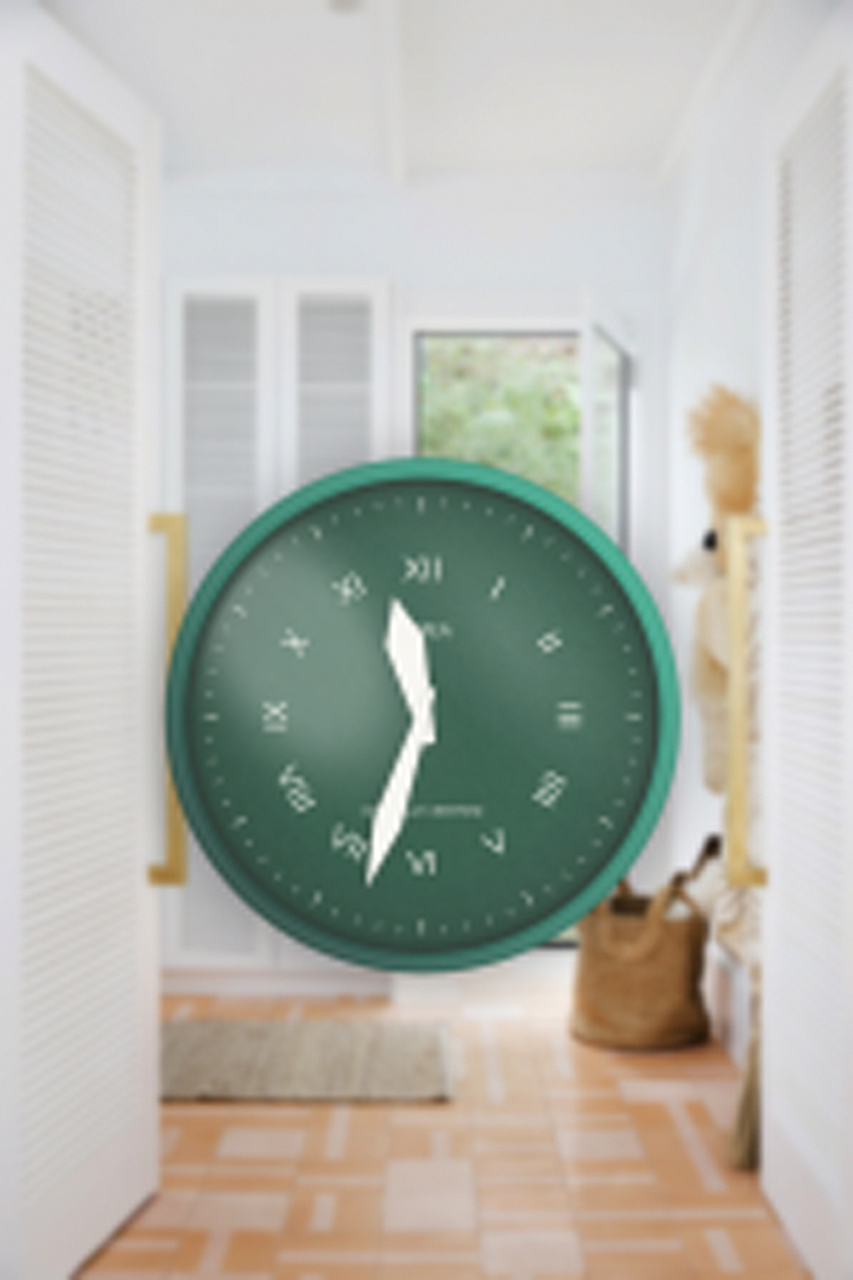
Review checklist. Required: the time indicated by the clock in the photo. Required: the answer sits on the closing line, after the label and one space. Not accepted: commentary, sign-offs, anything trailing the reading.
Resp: 11:33
